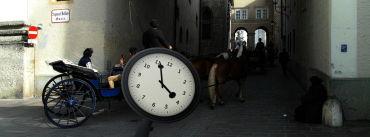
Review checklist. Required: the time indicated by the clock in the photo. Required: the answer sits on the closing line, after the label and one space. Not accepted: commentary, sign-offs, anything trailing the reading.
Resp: 3:56
